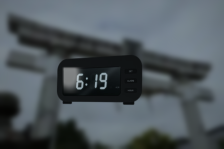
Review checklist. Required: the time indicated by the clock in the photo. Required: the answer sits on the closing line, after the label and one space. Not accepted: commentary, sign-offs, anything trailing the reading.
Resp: 6:19
